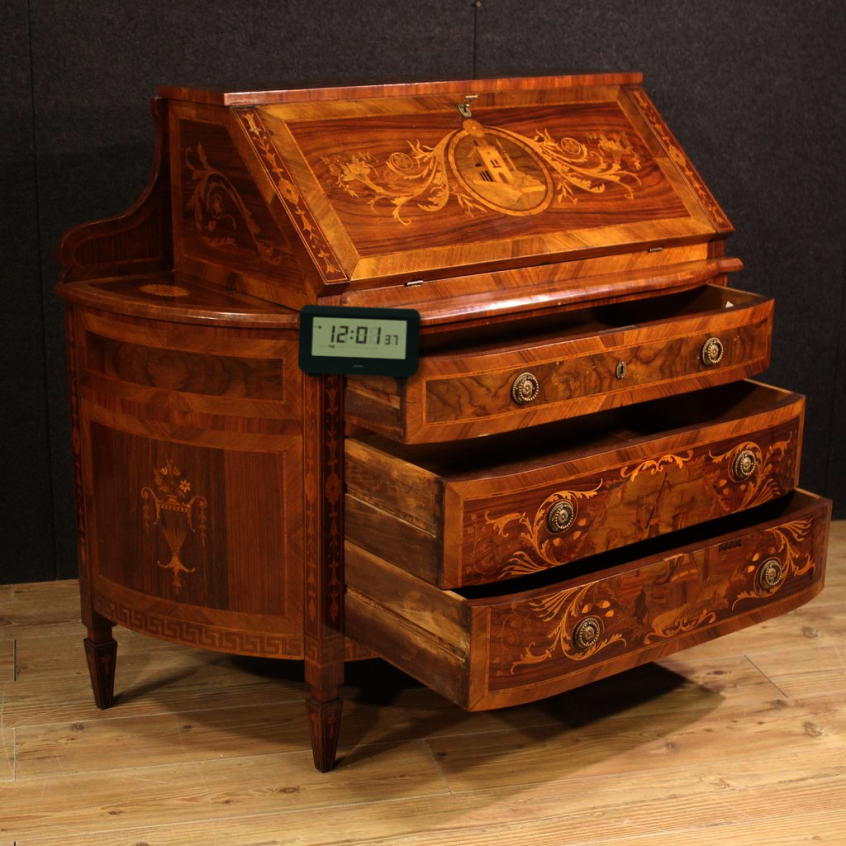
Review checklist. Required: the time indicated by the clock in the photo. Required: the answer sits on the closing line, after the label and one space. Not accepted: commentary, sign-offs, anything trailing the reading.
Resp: 12:01:37
